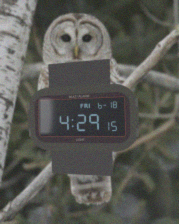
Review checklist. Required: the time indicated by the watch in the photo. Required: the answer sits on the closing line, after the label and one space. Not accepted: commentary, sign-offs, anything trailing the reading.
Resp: 4:29:15
